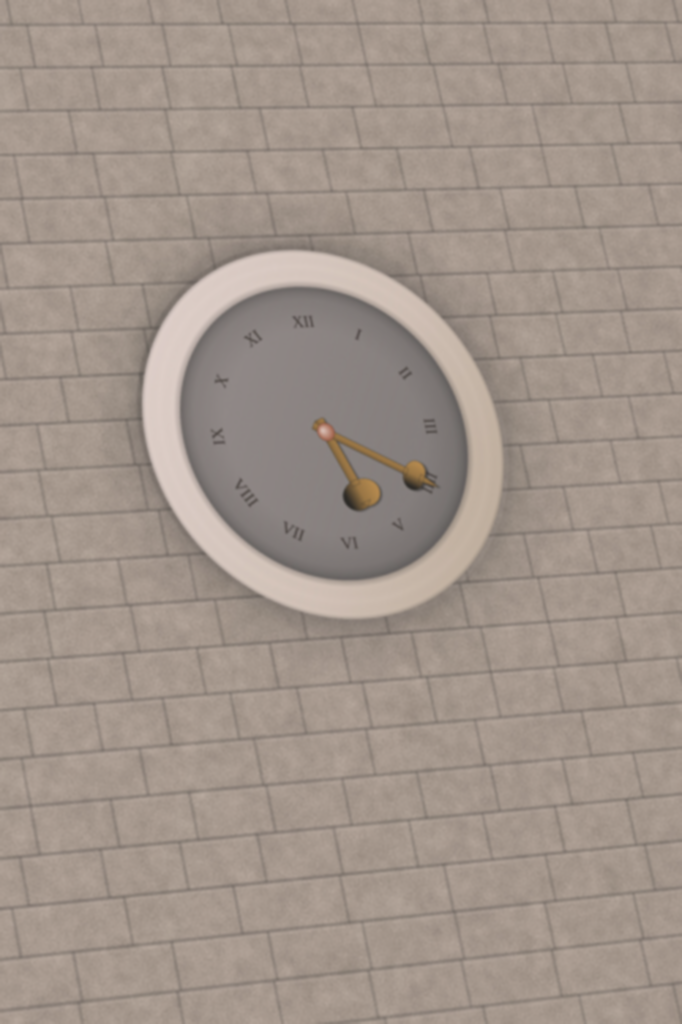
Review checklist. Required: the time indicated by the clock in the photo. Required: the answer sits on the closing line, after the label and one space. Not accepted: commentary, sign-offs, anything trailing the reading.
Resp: 5:20
